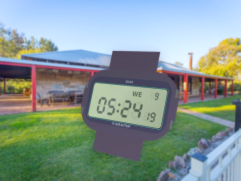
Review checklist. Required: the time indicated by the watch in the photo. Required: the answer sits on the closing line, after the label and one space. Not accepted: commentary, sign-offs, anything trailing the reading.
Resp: 5:24
